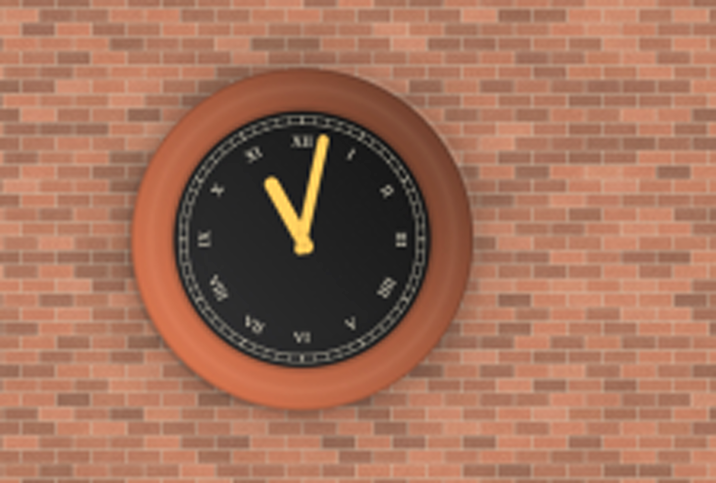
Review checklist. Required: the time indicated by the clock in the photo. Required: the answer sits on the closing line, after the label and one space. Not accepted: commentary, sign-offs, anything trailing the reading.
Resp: 11:02
